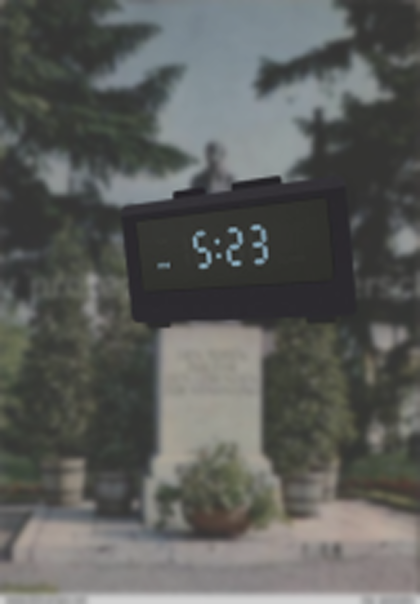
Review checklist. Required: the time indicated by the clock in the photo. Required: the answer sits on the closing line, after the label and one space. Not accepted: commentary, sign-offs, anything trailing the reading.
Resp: 5:23
